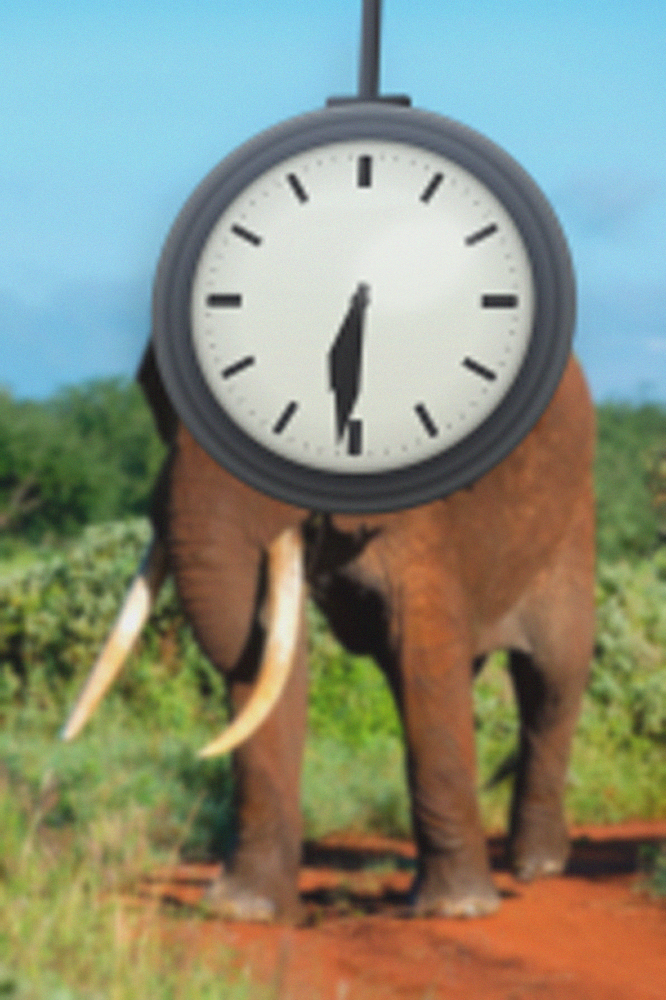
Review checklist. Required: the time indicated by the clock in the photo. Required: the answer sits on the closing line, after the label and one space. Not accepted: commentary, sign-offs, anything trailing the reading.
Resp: 6:31
